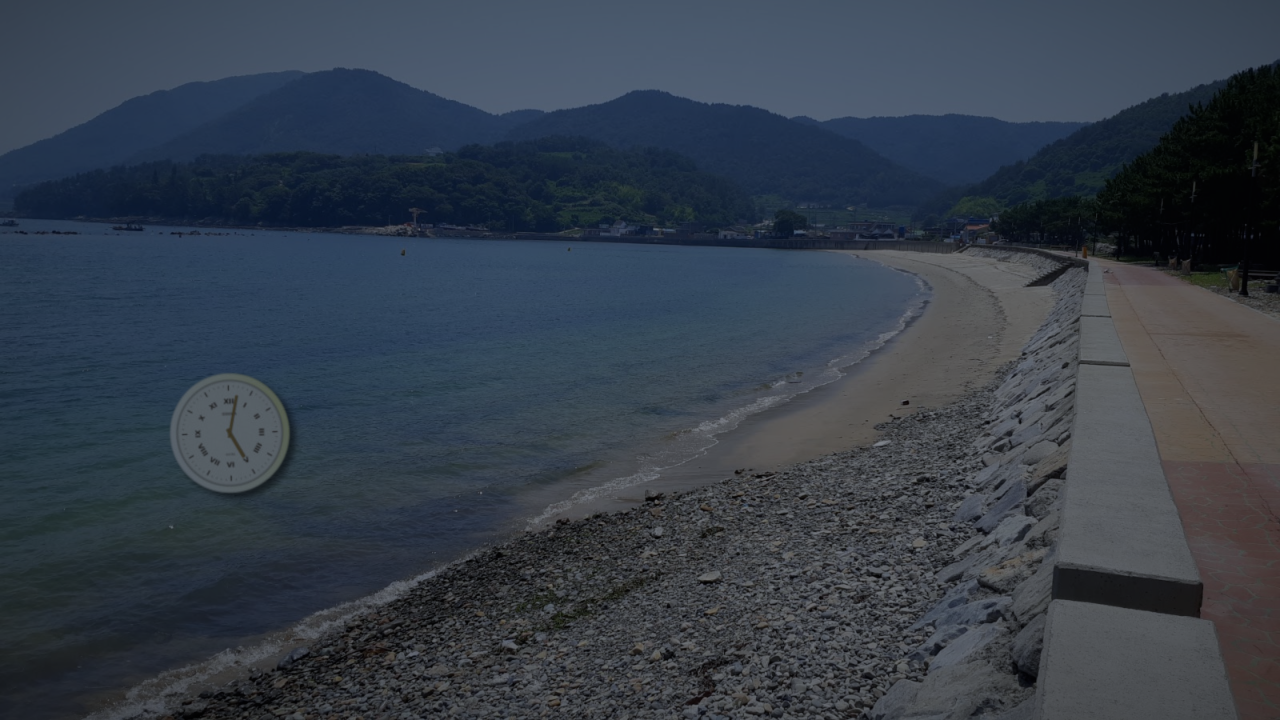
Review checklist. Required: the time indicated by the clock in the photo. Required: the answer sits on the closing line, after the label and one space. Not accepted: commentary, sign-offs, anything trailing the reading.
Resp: 5:02
